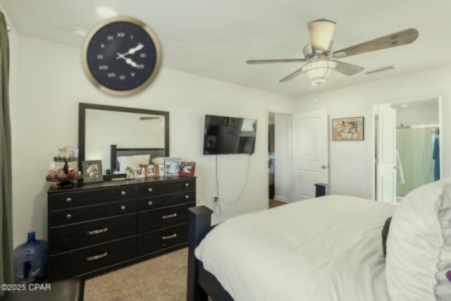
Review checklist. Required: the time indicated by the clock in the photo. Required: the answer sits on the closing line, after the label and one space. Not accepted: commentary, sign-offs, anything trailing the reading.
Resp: 4:11
